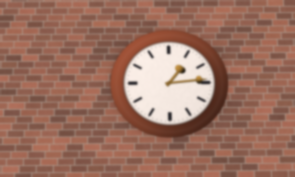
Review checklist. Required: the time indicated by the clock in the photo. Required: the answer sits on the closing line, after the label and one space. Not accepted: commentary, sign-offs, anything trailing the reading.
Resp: 1:14
